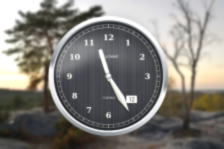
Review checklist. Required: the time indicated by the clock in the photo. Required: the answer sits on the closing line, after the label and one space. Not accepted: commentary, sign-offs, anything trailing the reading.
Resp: 11:25
